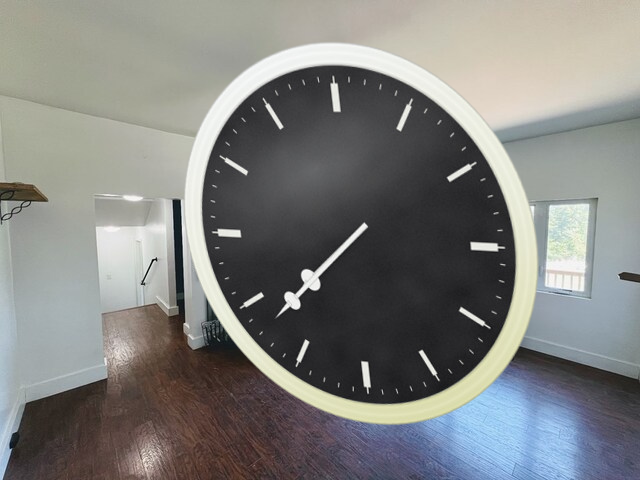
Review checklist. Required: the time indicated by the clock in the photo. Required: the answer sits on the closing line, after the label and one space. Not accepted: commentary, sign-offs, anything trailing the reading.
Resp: 7:38
